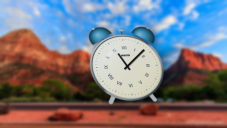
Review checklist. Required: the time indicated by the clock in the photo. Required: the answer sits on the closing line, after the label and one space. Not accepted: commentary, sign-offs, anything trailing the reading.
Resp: 11:08
